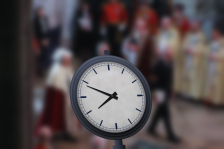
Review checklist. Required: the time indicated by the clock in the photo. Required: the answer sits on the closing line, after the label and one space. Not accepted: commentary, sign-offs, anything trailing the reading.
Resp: 7:49
